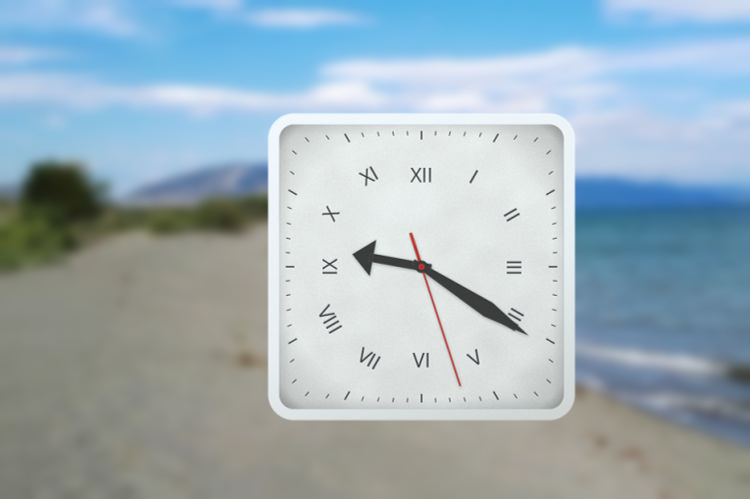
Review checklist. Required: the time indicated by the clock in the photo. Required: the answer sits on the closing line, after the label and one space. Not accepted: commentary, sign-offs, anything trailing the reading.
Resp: 9:20:27
